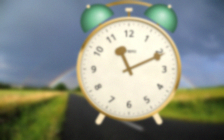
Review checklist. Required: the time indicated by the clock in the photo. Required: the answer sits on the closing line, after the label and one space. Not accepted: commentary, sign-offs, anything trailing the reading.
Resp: 11:11
